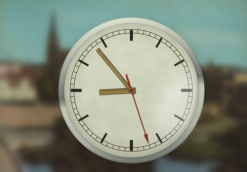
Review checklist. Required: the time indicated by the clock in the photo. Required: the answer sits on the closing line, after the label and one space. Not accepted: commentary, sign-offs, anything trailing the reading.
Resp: 8:53:27
